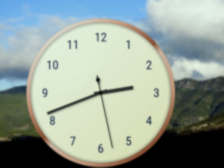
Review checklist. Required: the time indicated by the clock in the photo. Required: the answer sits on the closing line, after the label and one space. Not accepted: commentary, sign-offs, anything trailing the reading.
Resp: 2:41:28
